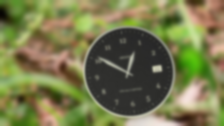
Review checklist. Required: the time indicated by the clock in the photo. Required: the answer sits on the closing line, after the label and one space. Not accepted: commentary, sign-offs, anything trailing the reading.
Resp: 12:51
